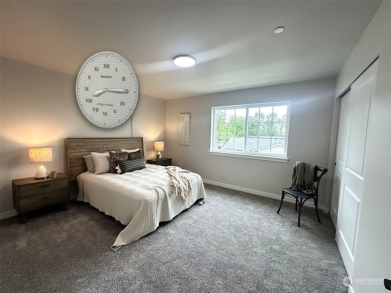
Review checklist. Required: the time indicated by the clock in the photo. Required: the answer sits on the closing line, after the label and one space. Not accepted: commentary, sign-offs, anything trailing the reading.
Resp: 8:15
